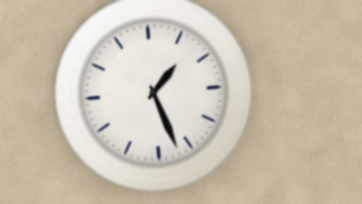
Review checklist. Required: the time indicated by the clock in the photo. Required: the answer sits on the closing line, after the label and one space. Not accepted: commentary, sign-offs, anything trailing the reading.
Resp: 1:27
